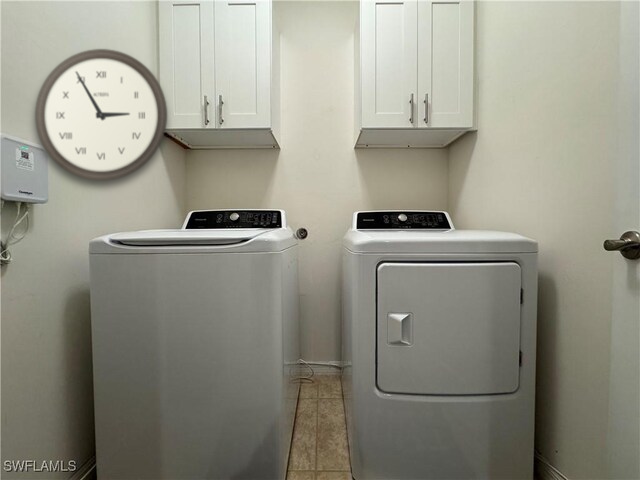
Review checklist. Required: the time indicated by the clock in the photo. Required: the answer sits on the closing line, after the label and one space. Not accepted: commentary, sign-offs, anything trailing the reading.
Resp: 2:55
